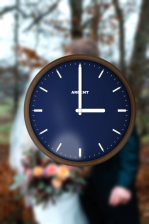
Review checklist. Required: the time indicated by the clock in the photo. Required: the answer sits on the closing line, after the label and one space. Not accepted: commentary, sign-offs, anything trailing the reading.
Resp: 3:00
